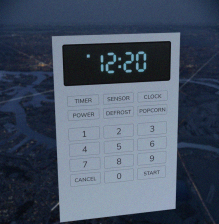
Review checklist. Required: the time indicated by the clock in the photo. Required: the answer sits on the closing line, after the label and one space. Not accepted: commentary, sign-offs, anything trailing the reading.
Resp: 12:20
